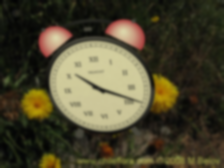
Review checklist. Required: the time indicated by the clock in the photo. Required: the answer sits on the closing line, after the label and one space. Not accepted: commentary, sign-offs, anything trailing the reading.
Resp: 10:19
